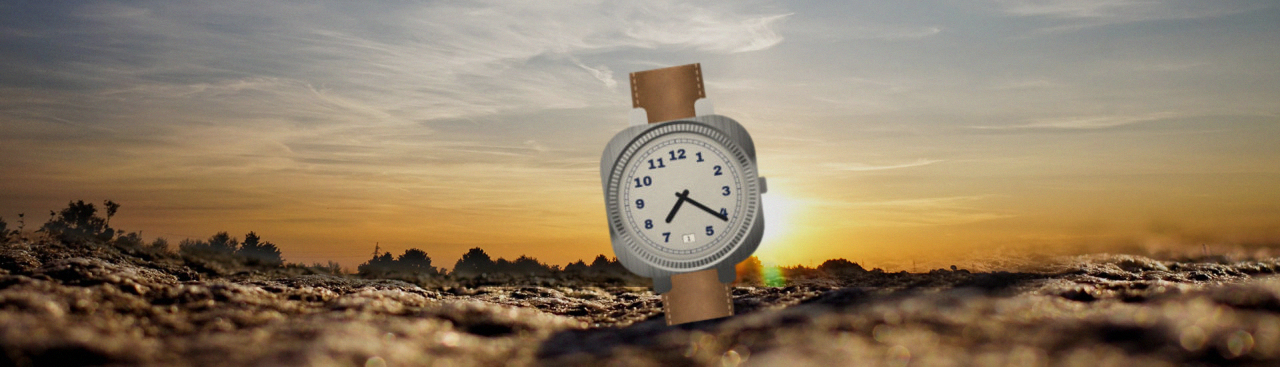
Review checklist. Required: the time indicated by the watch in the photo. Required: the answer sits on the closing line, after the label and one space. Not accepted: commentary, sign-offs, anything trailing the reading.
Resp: 7:21
